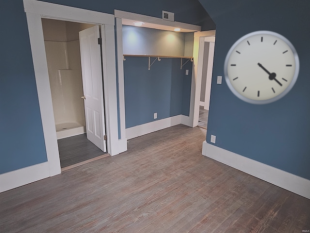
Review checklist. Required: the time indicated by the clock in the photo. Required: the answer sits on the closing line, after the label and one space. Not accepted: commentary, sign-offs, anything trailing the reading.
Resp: 4:22
